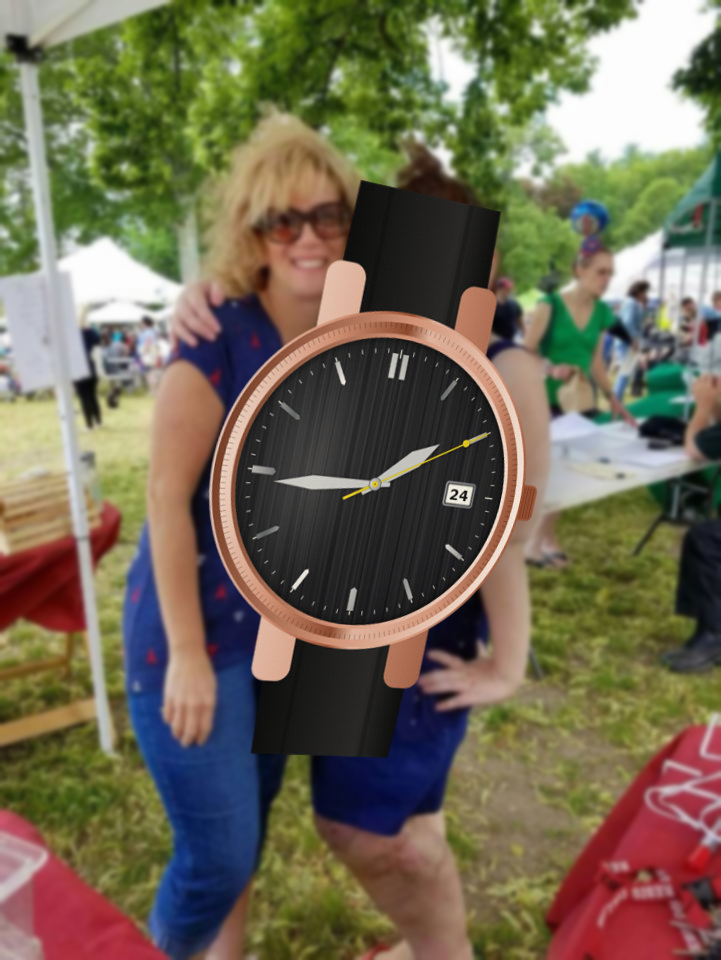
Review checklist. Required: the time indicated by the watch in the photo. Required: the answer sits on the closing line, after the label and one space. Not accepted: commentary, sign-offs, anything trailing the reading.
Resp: 1:44:10
